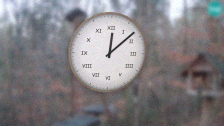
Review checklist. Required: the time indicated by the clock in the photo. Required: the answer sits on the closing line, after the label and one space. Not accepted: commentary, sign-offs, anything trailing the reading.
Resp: 12:08
